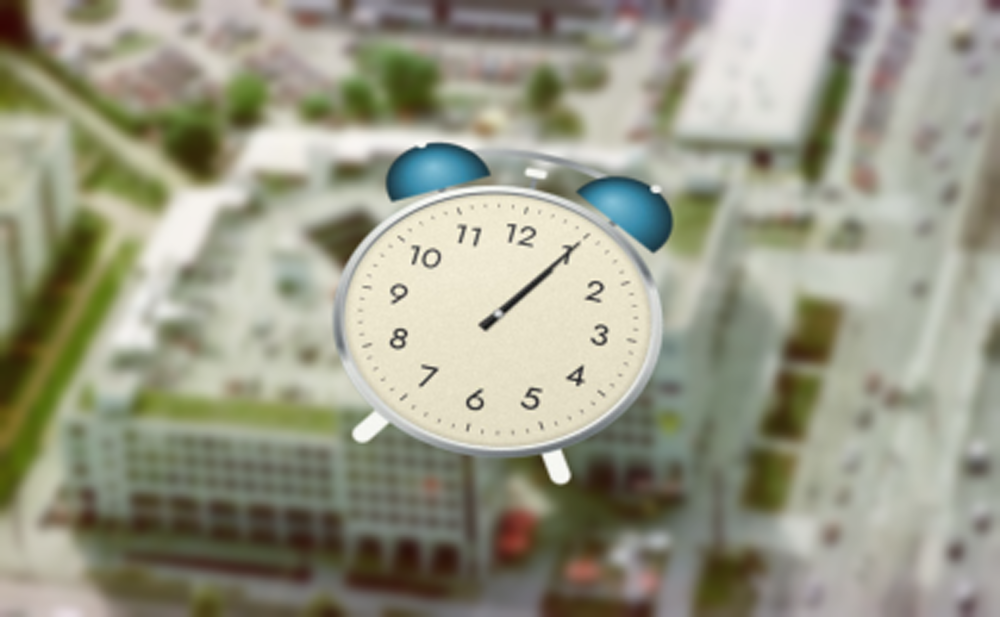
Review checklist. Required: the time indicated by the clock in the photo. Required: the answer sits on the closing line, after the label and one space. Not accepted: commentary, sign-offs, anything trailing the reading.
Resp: 1:05
